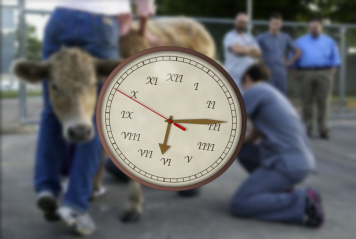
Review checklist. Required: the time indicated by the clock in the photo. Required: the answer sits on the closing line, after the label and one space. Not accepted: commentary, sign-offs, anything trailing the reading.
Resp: 6:13:49
